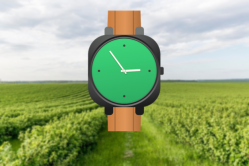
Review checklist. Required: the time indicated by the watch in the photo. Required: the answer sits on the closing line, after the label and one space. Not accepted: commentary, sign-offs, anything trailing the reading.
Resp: 2:54
